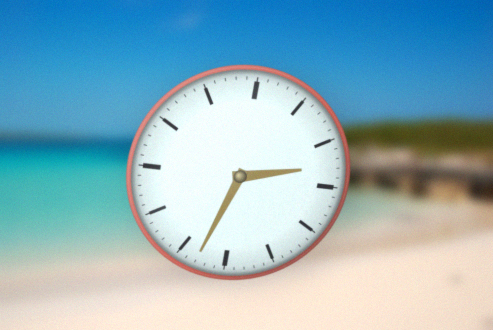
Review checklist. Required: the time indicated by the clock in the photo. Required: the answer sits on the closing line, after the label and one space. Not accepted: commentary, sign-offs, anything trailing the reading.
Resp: 2:33
